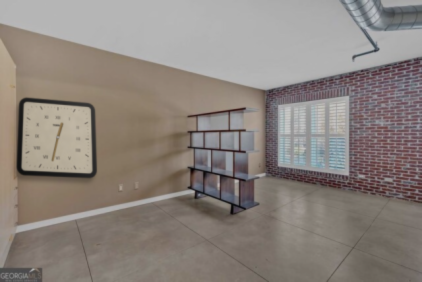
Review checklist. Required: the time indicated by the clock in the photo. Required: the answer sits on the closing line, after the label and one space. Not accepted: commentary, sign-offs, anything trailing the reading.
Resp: 12:32
